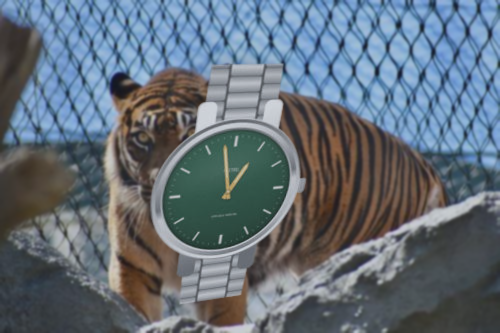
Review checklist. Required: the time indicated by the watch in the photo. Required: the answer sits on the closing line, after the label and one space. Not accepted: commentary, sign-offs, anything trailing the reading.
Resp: 12:58
